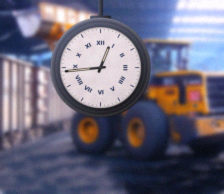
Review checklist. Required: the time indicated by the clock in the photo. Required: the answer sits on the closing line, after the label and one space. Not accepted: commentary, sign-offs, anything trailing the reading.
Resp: 12:44
